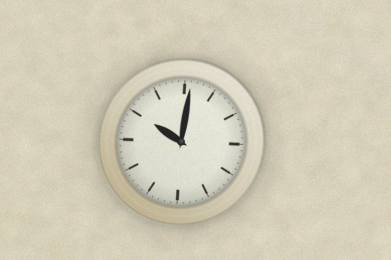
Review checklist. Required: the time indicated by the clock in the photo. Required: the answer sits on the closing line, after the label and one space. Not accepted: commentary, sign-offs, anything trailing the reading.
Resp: 10:01
